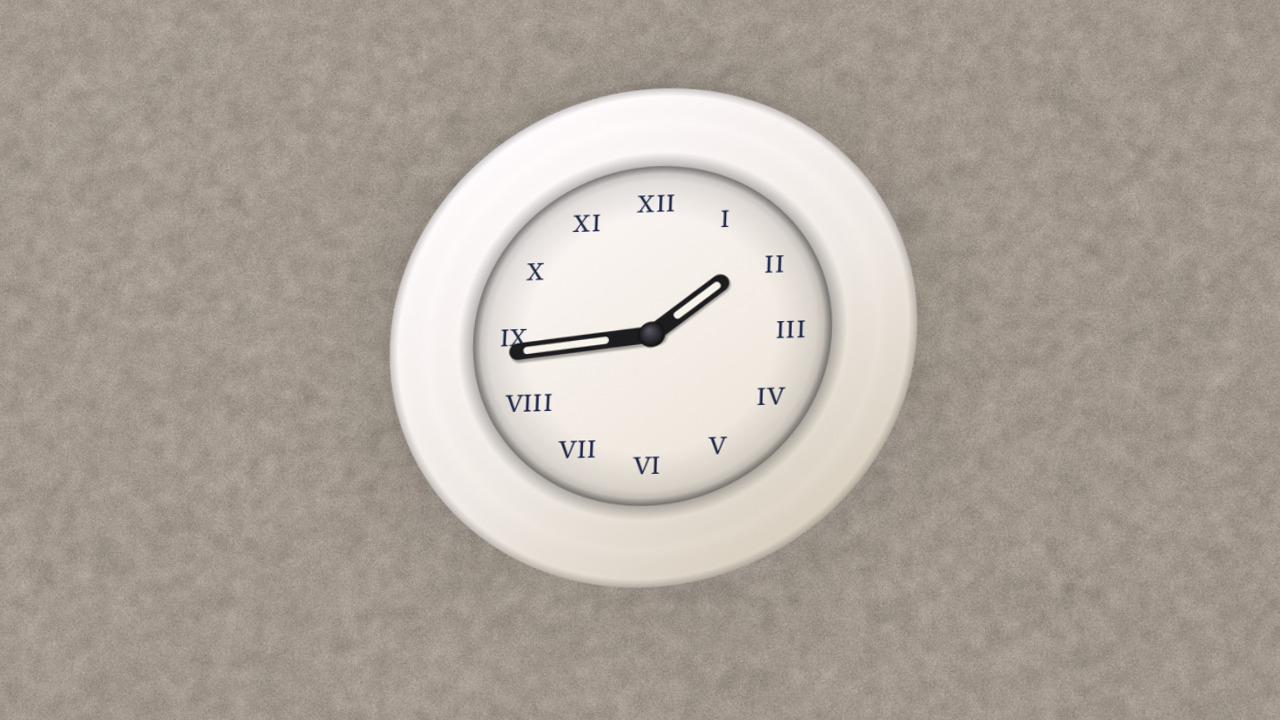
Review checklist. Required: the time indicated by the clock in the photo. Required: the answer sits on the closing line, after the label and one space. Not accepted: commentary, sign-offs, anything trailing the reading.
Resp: 1:44
